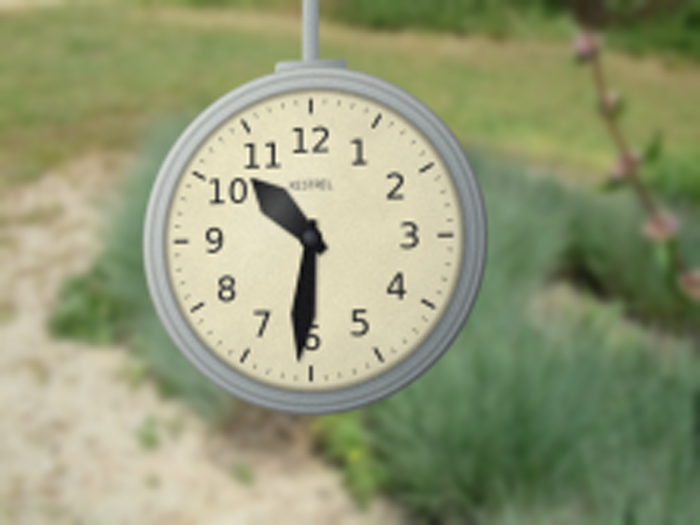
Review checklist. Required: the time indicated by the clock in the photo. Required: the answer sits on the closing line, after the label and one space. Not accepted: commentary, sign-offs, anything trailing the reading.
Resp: 10:31
